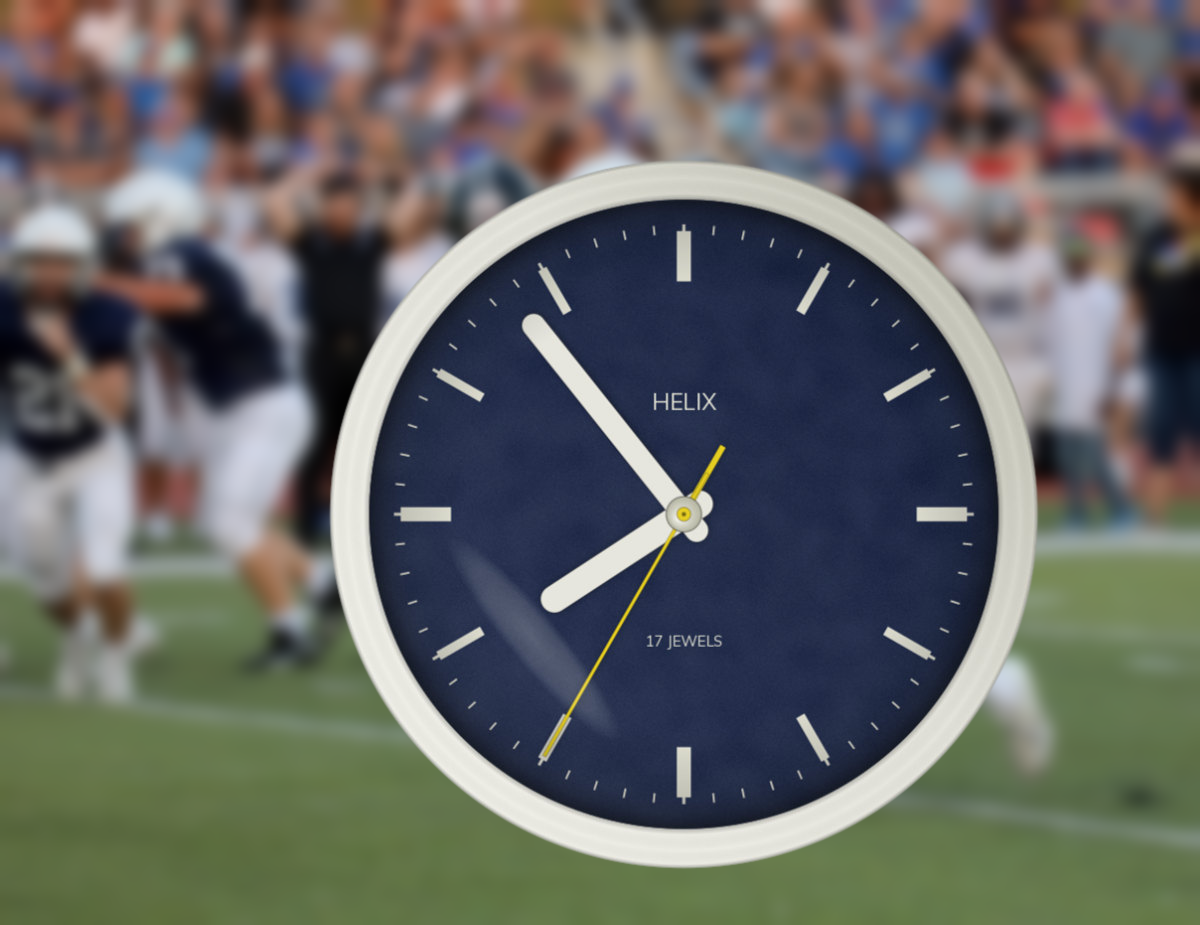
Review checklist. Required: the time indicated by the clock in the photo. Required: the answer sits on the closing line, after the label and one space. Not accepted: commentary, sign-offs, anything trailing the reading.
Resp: 7:53:35
